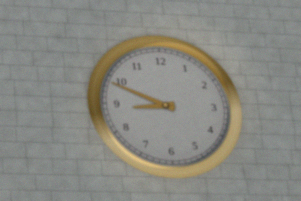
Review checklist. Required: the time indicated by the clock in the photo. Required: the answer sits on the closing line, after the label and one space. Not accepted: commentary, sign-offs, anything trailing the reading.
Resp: 8:49
